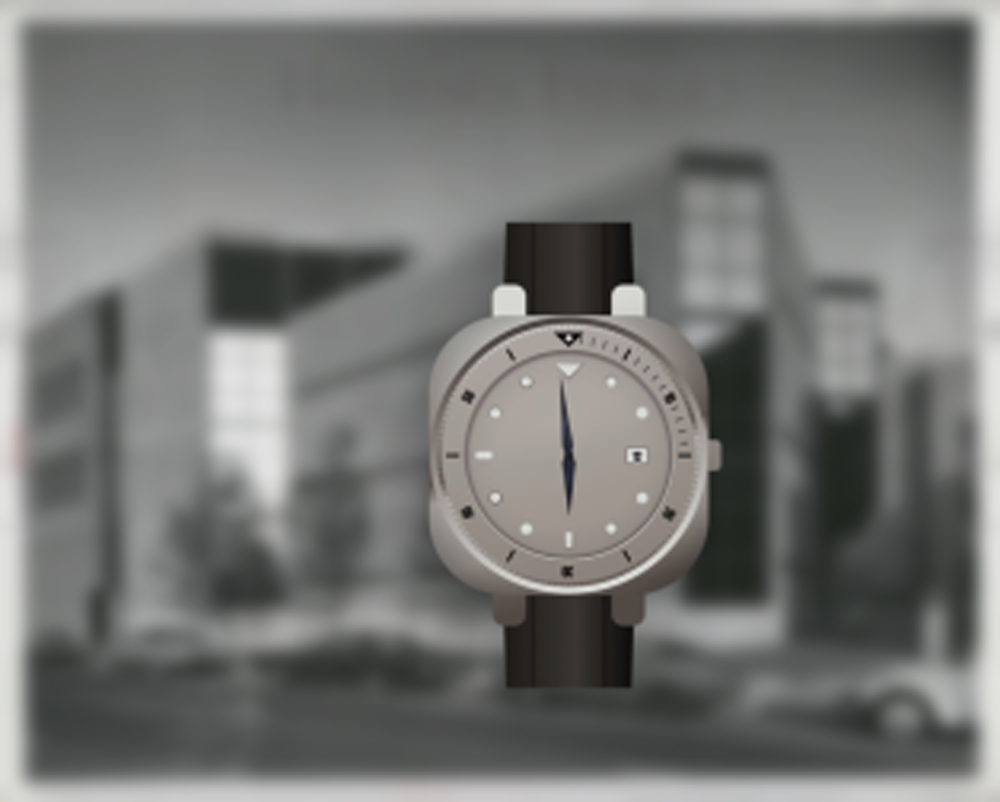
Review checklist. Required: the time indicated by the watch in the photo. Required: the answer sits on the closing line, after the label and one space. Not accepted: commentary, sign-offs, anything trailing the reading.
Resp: 5:59
